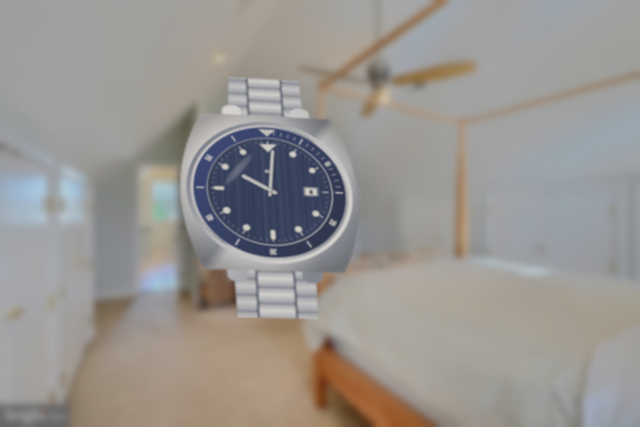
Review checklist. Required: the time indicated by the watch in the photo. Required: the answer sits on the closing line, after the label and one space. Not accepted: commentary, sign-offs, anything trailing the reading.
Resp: 10:01
